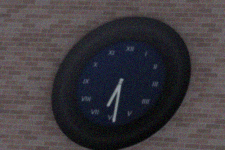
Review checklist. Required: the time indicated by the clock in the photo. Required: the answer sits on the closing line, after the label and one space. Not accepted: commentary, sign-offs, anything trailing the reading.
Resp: 6:29
